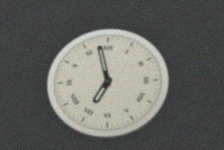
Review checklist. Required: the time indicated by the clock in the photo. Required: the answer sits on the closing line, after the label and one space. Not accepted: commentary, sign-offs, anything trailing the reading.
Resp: 6:58
